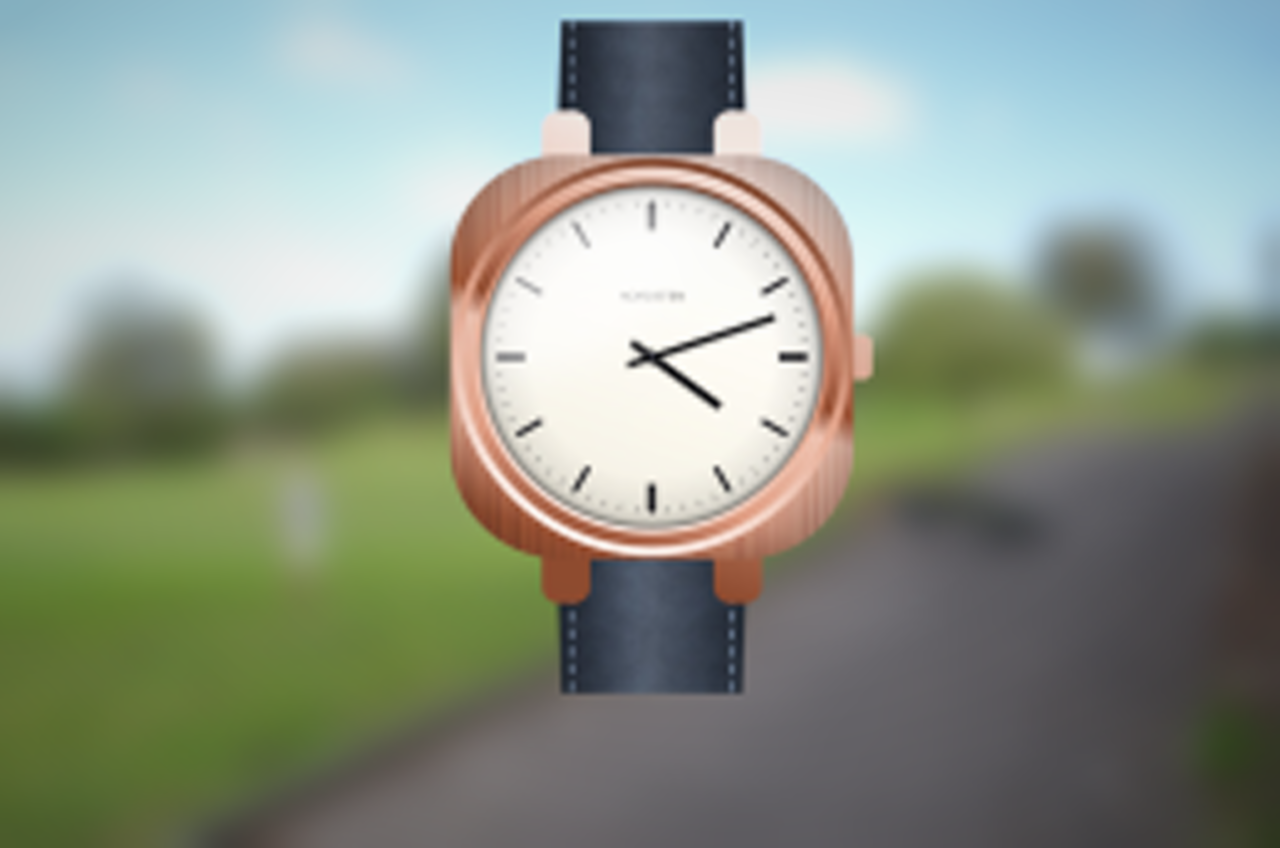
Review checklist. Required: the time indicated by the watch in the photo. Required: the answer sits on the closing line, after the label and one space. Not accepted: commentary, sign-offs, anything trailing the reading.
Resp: 4:12
